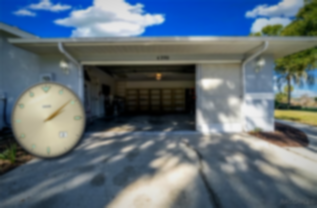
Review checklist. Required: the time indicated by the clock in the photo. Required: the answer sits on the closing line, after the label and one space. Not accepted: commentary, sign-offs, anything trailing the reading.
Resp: 2:09
